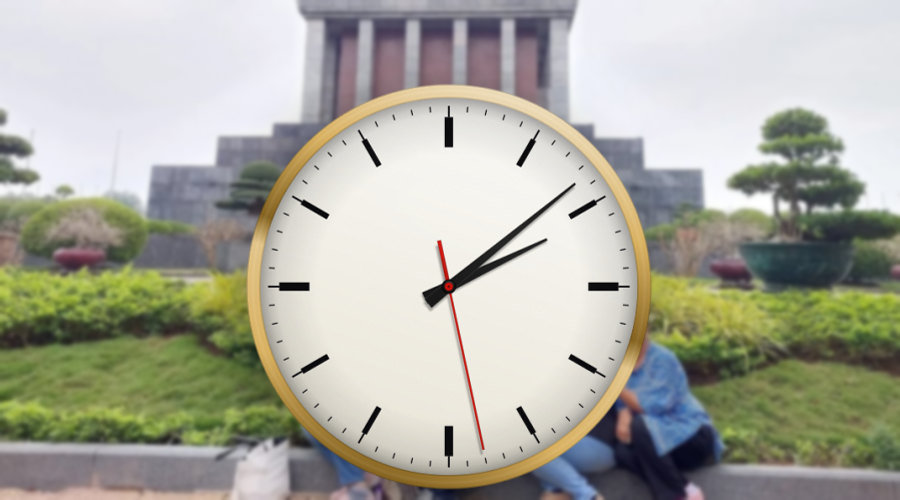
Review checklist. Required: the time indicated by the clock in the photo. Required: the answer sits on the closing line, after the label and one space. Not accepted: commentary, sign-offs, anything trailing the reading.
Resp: 2:08:28
